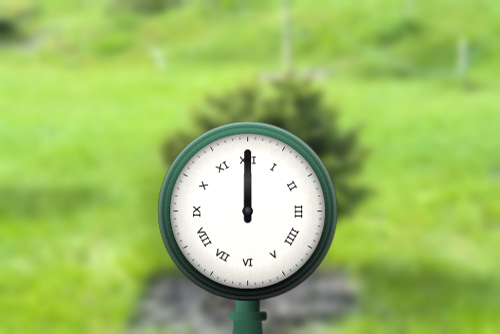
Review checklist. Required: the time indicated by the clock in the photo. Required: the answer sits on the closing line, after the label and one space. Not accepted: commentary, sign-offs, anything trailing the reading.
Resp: 12:00
